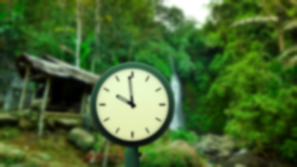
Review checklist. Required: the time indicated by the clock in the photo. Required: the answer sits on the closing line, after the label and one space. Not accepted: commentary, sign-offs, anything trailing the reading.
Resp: 9:59
